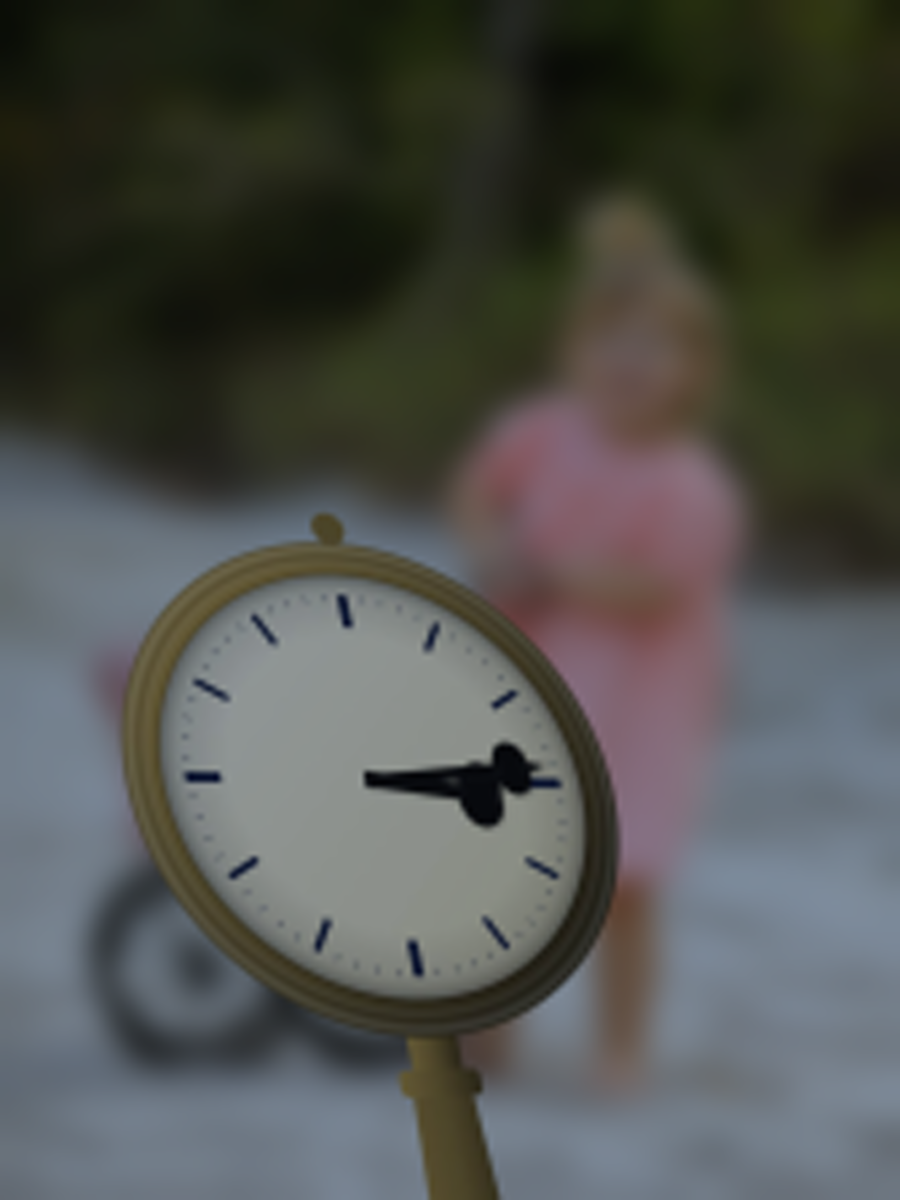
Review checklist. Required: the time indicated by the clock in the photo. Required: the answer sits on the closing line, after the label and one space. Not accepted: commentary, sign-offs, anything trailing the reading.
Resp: 3:14
